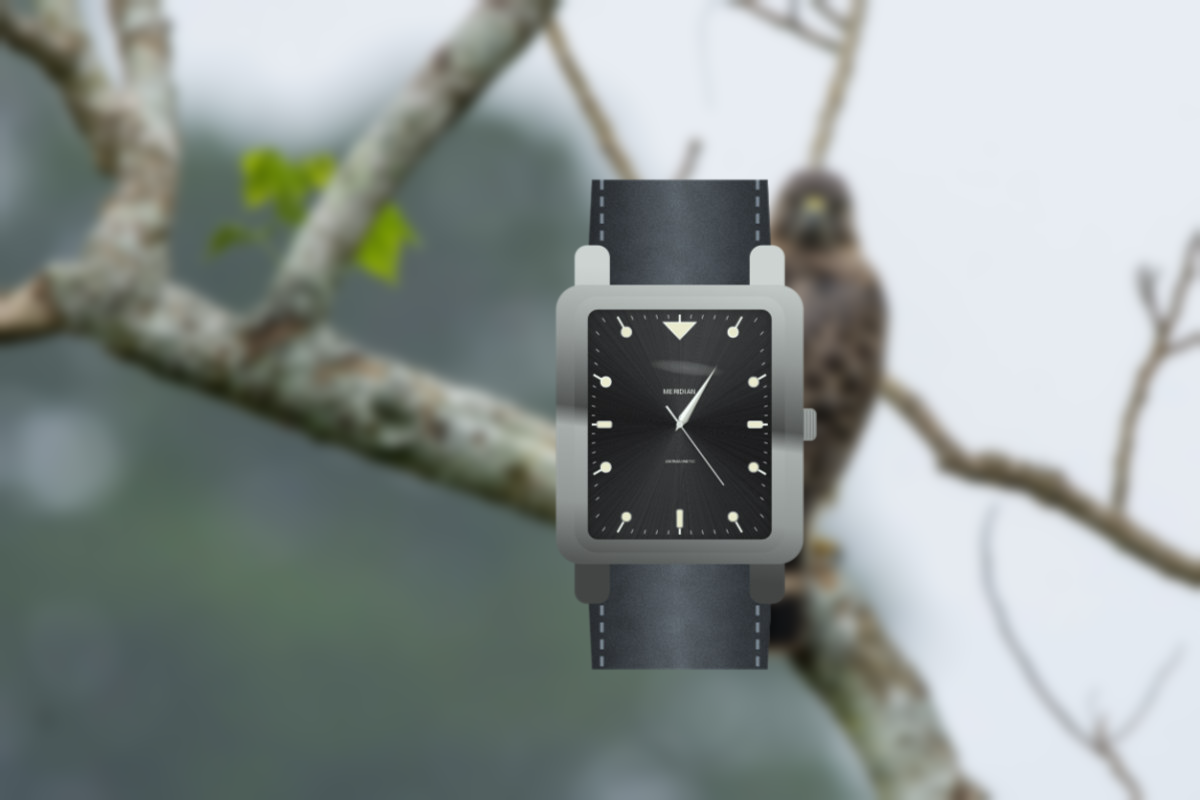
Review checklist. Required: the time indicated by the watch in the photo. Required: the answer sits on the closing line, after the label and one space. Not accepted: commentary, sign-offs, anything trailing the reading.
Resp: 1:05:24
